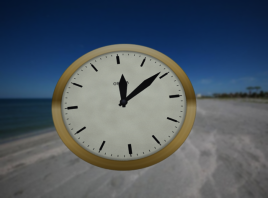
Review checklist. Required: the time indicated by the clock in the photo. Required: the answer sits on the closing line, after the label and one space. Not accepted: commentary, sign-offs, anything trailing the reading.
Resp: 12:09
